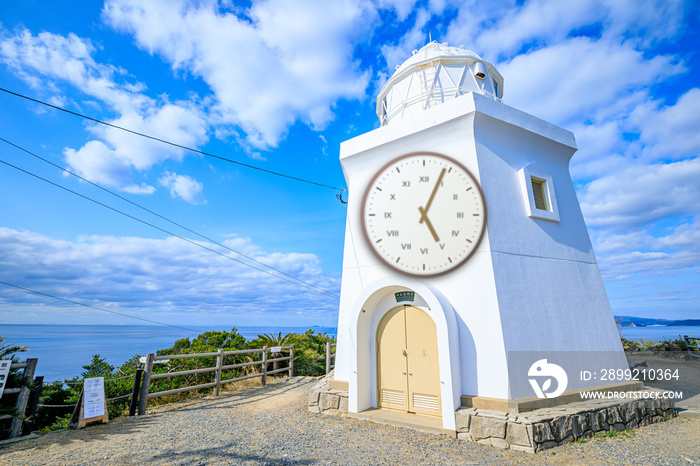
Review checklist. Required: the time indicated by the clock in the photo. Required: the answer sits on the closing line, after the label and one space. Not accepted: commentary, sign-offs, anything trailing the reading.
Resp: 5:04
